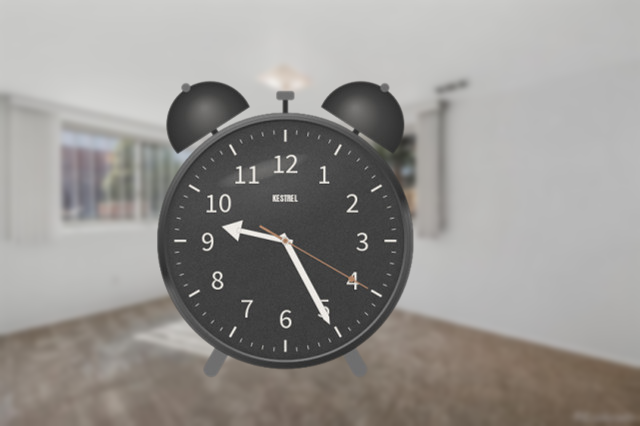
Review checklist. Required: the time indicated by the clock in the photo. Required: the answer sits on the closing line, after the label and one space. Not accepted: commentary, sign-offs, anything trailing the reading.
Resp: 9:25:20
